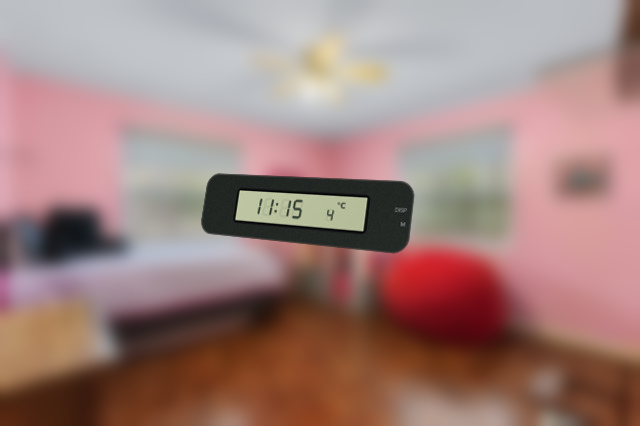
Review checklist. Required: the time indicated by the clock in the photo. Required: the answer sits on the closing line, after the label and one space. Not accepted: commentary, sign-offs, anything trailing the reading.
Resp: 11:15
